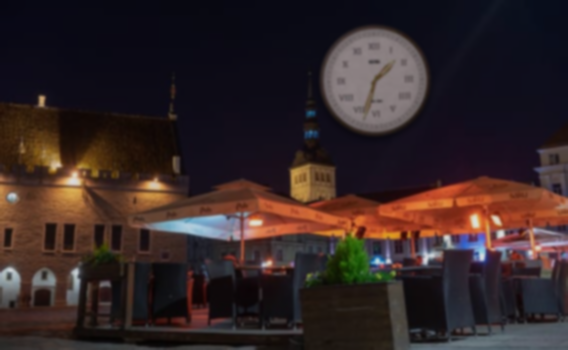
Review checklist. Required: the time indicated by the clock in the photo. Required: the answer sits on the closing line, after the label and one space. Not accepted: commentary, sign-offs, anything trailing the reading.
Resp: 1:33
